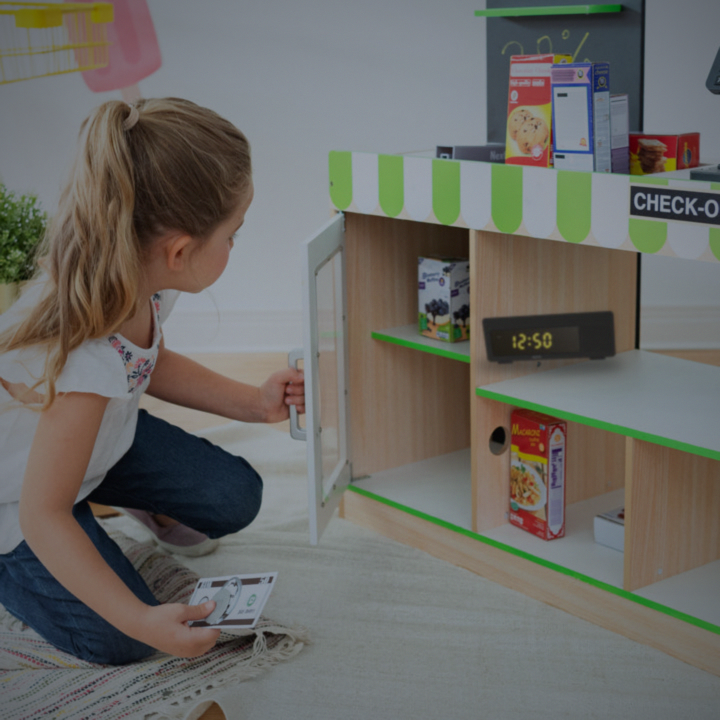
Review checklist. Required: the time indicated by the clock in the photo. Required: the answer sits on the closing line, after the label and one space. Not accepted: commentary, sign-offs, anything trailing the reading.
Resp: 12:50
